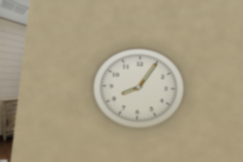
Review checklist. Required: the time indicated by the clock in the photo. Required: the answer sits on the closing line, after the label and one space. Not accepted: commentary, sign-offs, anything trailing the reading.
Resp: 8:05
